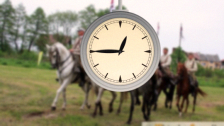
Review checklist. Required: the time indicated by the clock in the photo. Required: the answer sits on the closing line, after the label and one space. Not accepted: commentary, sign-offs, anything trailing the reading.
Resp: 12:45
